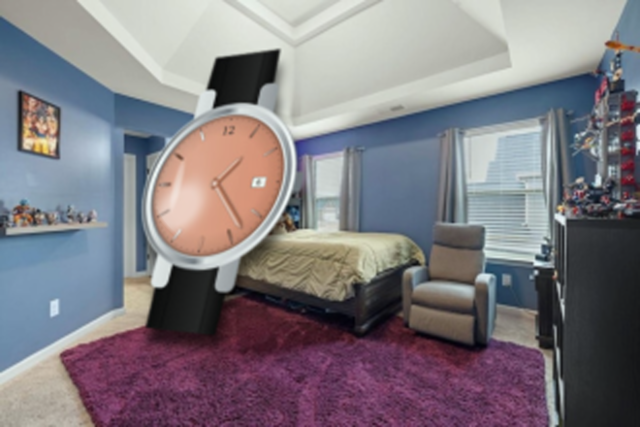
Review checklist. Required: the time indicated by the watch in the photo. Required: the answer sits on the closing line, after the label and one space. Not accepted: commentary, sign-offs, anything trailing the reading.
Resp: 1:23
